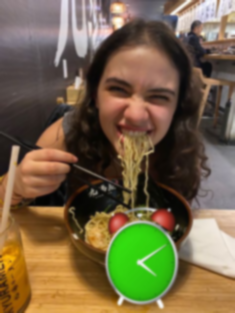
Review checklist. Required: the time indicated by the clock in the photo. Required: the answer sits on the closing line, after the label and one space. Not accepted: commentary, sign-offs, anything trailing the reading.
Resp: 4:10
